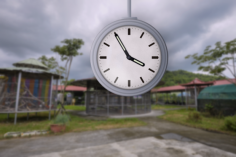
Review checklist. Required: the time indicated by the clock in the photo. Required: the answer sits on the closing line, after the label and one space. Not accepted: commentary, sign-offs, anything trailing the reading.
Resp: 3:55
